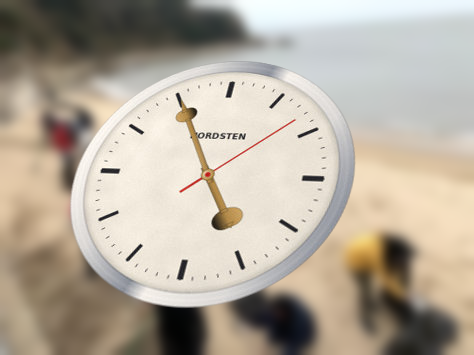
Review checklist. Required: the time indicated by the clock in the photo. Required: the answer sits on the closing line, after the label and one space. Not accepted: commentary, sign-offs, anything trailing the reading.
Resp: 4:55:08
